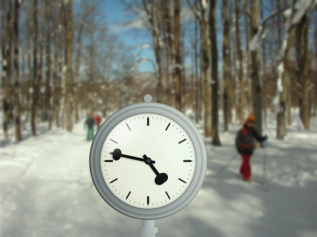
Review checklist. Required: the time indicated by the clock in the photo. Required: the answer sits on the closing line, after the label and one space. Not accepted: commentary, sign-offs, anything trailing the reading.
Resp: 4:47
